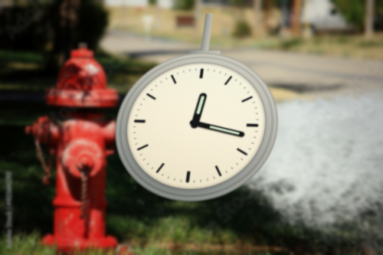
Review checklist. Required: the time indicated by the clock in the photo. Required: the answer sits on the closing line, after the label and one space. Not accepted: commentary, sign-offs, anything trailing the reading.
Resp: 12:17
